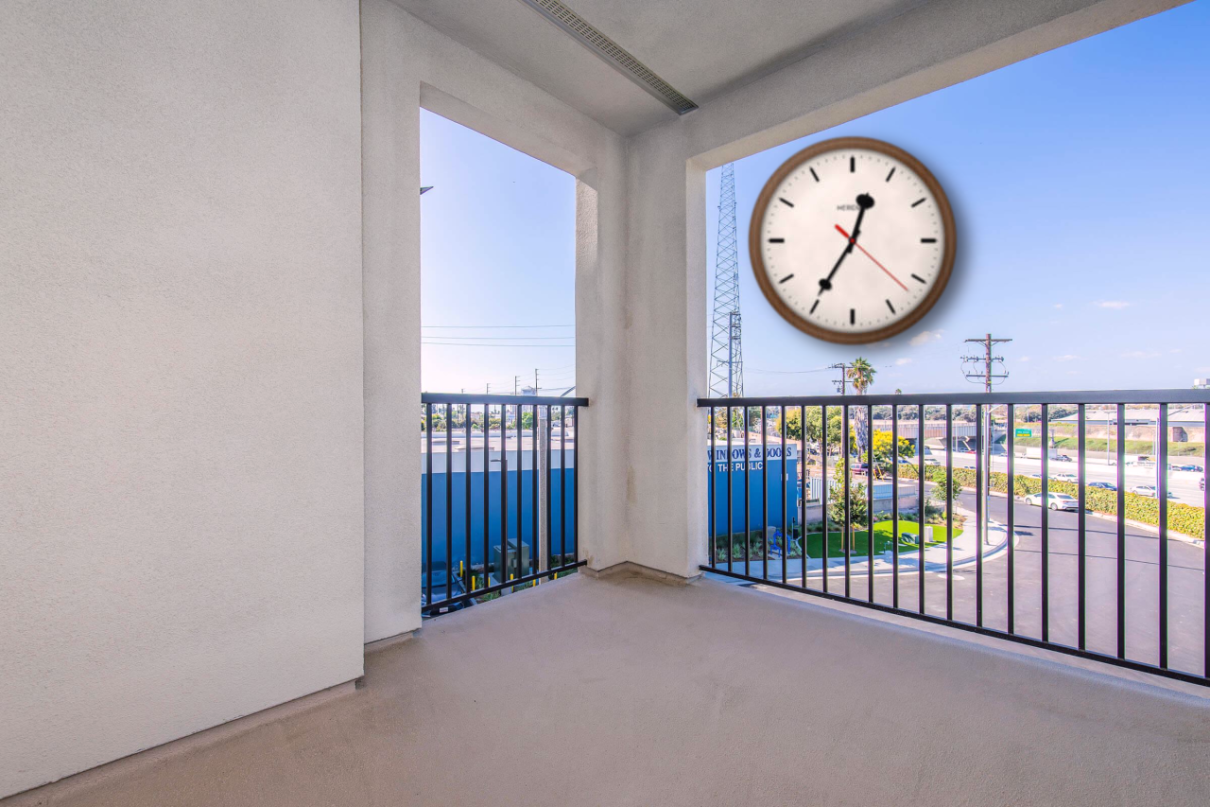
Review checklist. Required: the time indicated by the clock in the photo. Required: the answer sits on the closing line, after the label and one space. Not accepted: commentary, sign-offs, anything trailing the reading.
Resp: 12:35:22
